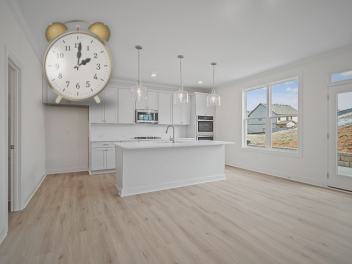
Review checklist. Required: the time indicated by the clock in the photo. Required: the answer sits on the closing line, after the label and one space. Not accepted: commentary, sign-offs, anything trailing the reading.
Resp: 2:01
